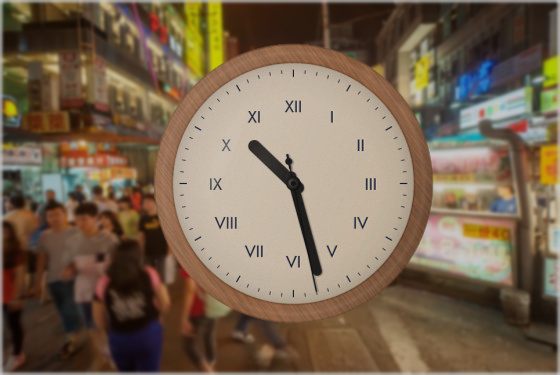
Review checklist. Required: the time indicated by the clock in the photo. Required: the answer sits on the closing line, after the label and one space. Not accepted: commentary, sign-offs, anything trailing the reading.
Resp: 10:27:28
